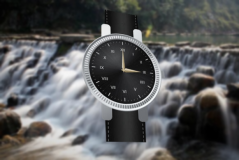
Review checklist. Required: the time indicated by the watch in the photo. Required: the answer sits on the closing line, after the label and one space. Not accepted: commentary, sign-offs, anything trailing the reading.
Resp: 3:00
